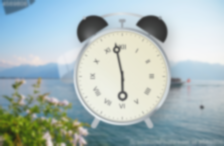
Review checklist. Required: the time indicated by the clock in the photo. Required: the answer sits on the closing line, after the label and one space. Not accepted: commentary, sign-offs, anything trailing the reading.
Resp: 5:58
